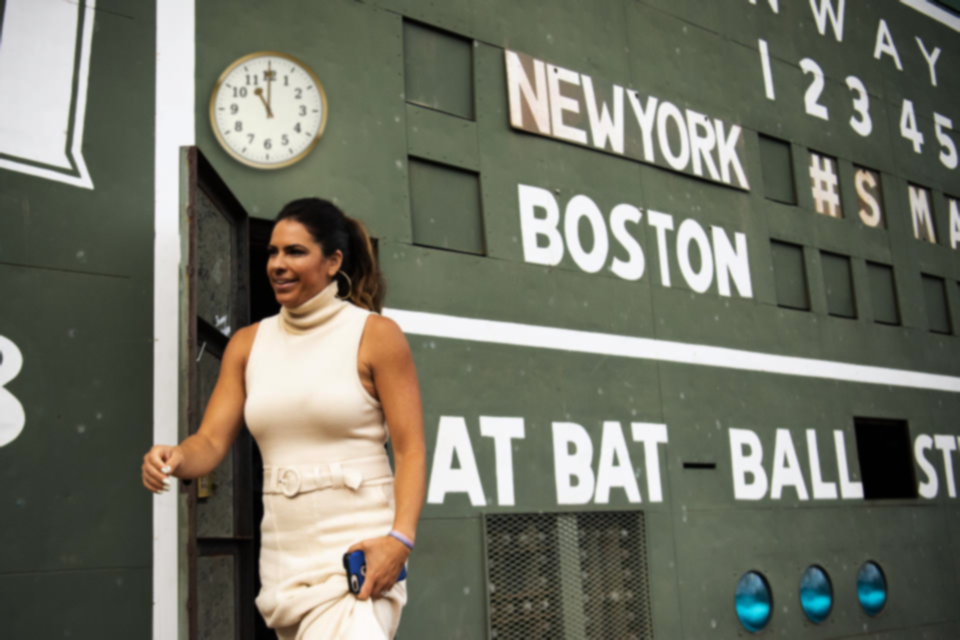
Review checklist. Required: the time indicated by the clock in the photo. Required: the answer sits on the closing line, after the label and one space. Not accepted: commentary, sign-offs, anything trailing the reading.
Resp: 11:00
